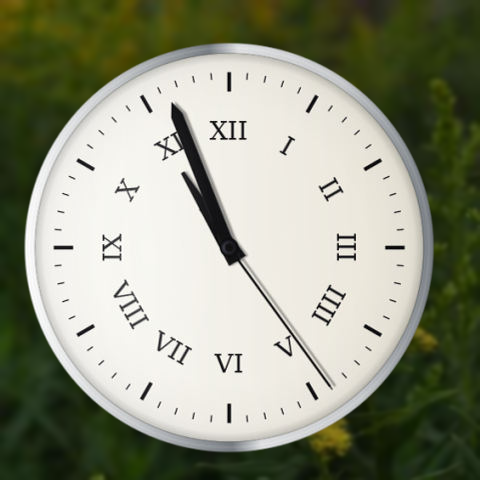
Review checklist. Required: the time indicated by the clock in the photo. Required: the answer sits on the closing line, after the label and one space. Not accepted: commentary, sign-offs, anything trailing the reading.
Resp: 10:56:24
